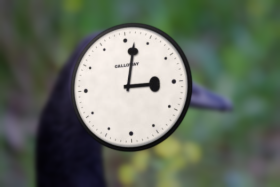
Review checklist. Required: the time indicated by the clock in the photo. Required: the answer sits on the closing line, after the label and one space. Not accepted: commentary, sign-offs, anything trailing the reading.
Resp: 3:02
